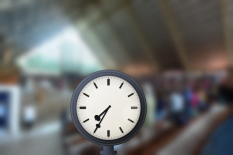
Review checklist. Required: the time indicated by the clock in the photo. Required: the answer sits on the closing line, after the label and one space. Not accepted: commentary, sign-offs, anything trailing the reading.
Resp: 7:35
